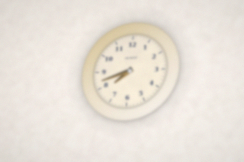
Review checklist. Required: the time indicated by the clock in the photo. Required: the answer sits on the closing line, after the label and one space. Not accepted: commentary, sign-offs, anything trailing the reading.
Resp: 7:42
